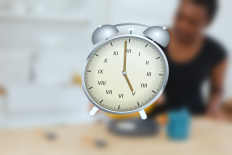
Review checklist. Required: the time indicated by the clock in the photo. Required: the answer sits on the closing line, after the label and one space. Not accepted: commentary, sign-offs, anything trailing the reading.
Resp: 4:59
